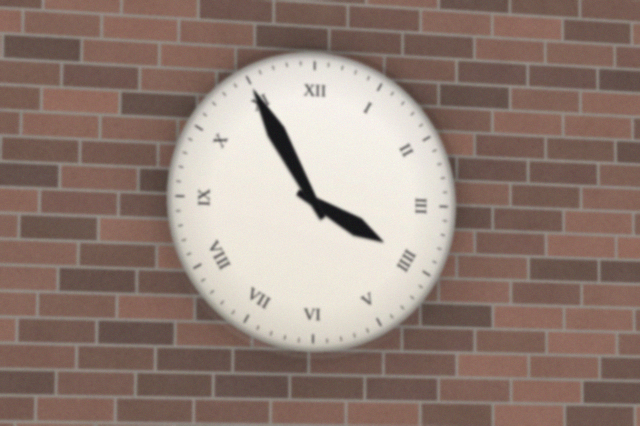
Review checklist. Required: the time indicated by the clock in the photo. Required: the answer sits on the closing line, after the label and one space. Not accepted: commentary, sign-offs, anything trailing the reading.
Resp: 3:55
